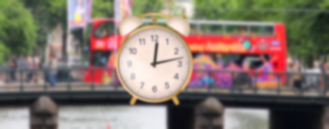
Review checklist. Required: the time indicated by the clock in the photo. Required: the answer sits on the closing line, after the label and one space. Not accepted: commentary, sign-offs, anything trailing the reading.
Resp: 12:13
